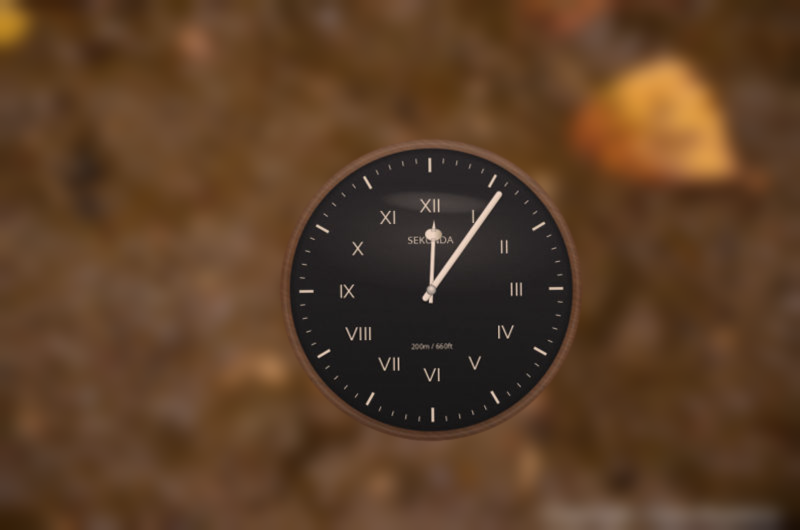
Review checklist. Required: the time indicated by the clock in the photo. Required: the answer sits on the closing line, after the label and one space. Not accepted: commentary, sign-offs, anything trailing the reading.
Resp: 12:06
